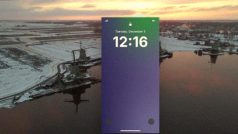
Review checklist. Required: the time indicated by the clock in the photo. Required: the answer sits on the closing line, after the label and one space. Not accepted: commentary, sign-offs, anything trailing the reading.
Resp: 12:16
